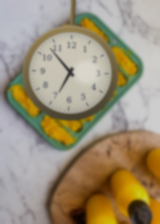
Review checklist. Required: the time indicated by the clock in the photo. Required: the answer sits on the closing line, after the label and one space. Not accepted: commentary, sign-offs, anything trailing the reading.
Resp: 6:53
